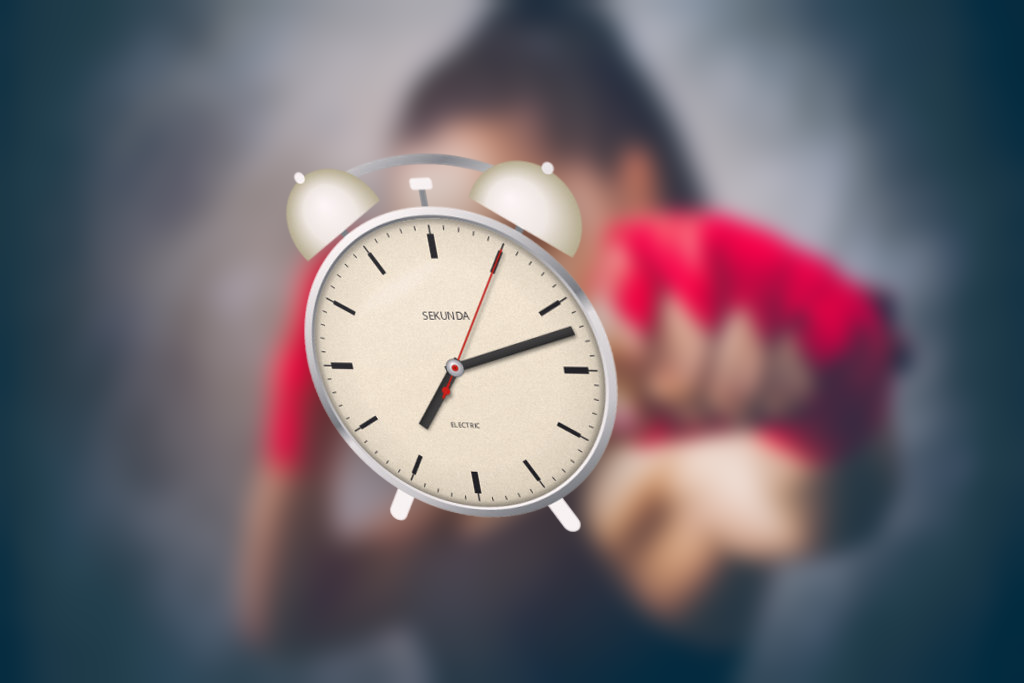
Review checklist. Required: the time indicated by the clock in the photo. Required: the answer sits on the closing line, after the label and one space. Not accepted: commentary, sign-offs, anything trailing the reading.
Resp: 7:12:05
